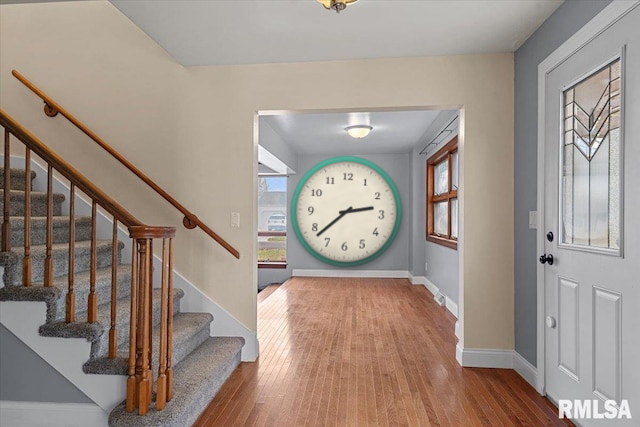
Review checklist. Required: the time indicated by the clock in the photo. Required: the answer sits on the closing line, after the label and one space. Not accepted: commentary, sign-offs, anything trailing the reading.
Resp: 2:38
